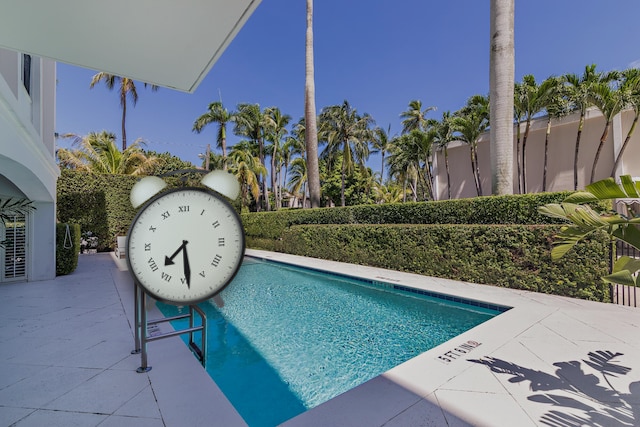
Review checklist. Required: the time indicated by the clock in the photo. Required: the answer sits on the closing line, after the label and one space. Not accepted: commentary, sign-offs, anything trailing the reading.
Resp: 7:29
